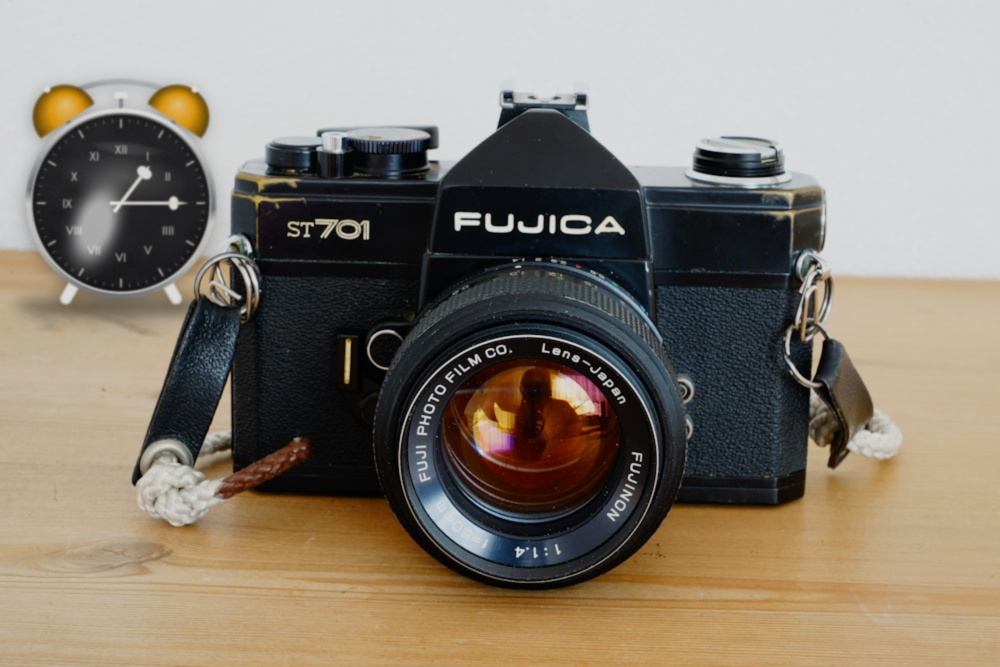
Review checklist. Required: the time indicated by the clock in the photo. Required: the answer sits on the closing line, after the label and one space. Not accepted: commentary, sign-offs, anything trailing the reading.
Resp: 1:15
